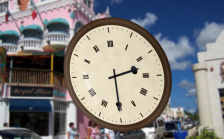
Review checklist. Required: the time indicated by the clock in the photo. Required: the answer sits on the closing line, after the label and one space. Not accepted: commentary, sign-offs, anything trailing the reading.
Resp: 2:30
